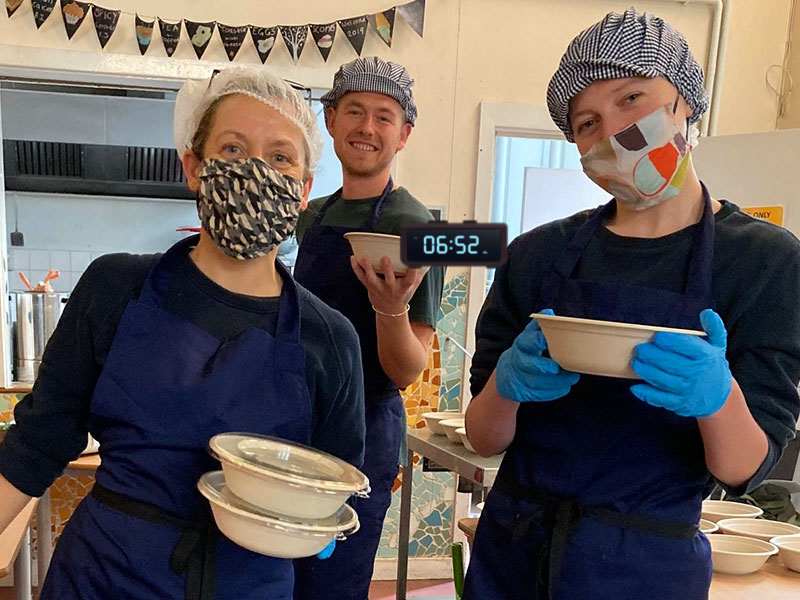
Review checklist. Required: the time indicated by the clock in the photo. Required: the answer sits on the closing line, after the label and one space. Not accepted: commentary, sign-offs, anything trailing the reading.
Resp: 6:52
